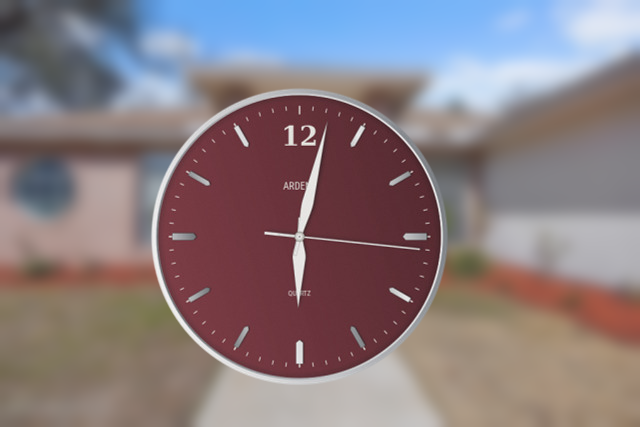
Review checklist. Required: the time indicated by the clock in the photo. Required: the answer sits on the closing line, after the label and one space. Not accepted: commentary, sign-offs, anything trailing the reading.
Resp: 6:02:16
